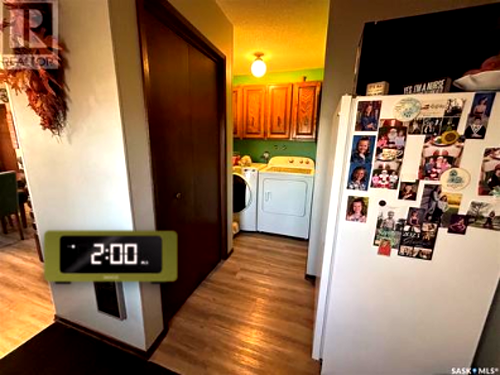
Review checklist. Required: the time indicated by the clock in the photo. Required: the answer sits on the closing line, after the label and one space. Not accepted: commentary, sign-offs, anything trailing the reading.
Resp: 2:00
